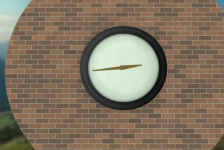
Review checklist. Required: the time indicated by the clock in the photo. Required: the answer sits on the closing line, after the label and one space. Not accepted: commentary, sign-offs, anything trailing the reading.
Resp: 2:44
